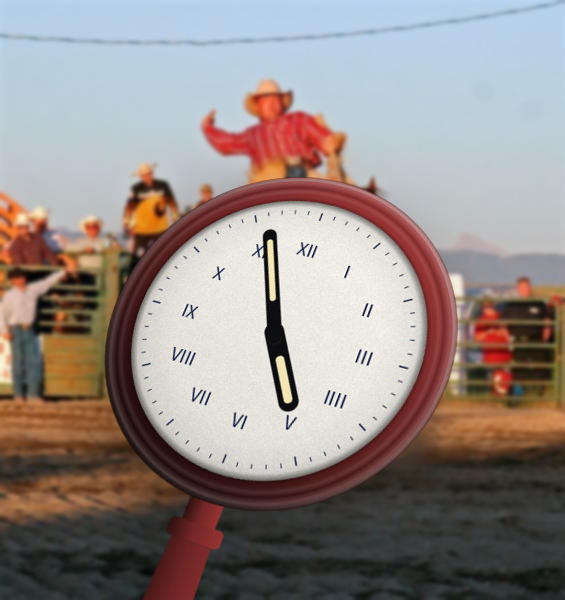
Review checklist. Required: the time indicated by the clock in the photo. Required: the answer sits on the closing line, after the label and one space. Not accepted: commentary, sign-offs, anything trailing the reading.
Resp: 4:56
